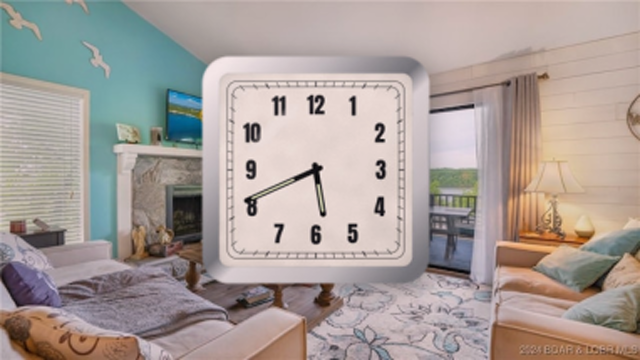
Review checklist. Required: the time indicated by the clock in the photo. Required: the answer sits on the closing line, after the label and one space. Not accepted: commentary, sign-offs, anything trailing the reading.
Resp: 5:41
